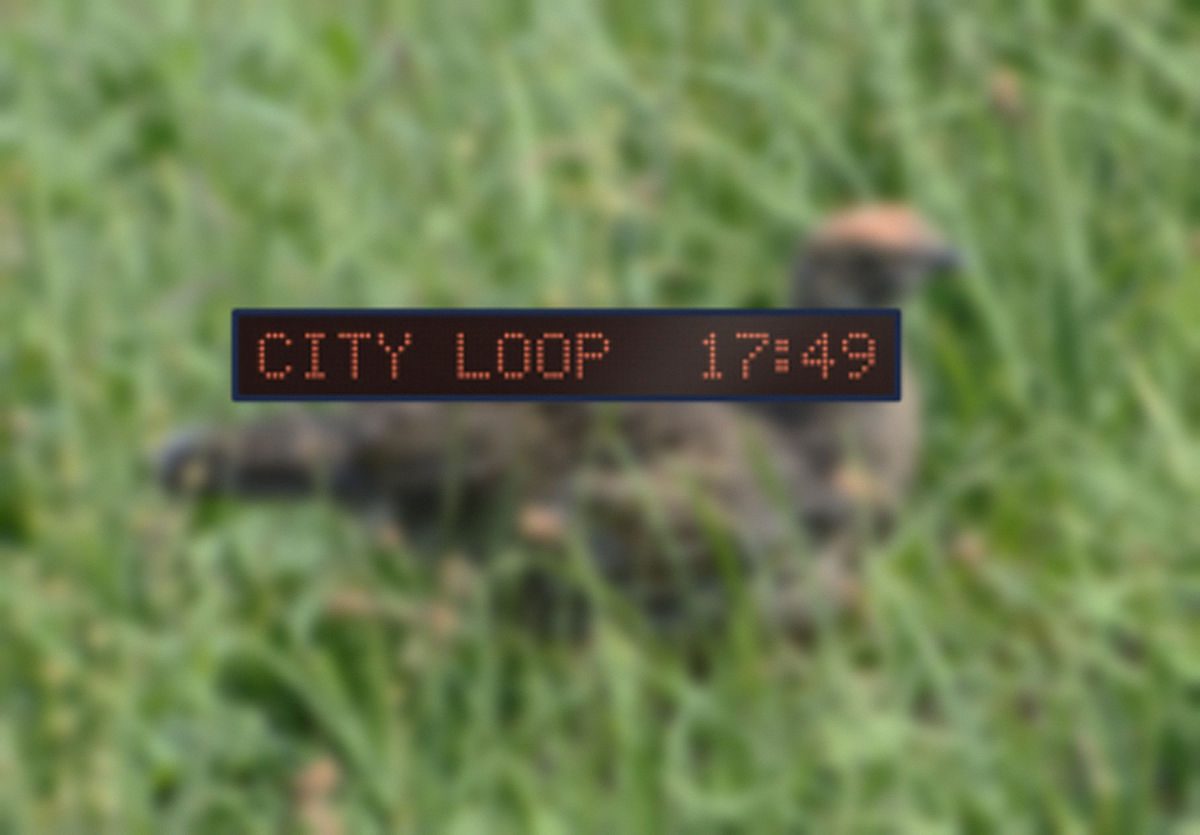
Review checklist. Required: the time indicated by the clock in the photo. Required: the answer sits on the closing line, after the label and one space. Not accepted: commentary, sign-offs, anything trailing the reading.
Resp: 17:49
